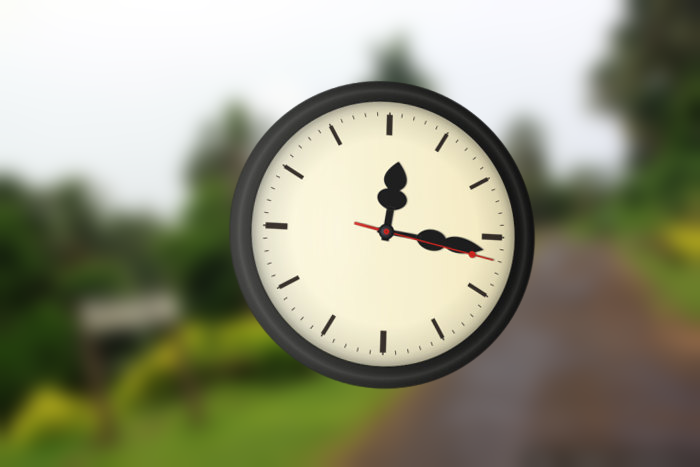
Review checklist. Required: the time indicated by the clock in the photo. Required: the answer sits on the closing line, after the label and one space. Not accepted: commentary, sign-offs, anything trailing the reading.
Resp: 12:16:17
